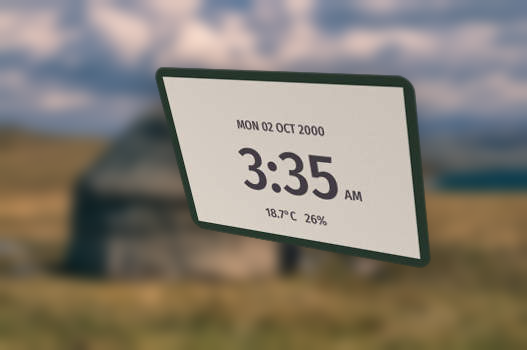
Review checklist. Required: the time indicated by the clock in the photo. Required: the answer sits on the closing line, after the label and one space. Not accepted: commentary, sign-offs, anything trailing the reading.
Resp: 3:35
